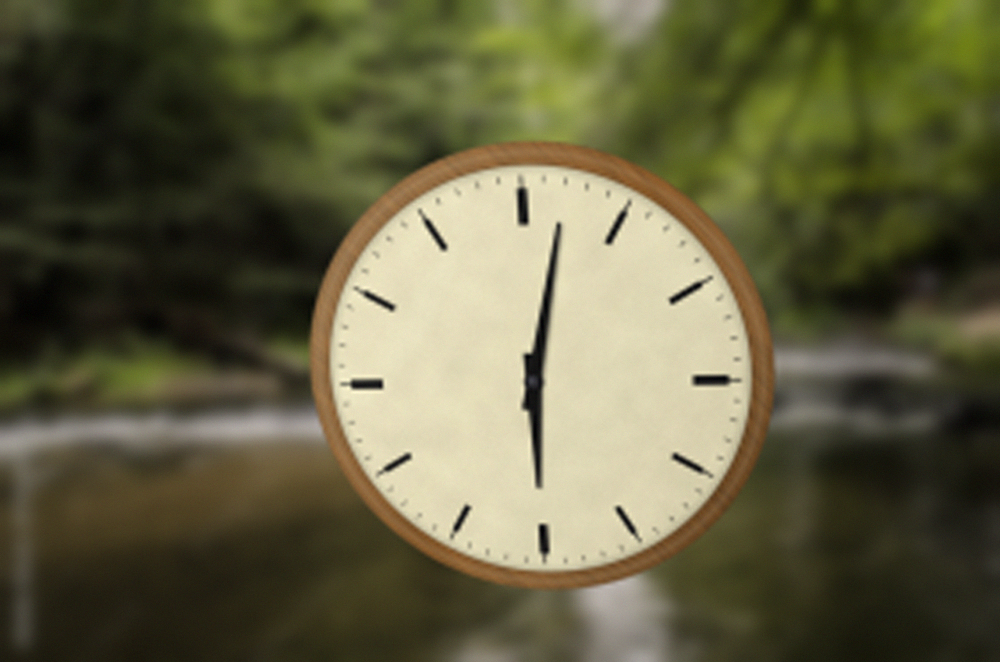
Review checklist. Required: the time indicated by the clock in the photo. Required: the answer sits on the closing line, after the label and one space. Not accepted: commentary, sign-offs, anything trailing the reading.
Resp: 6:02
